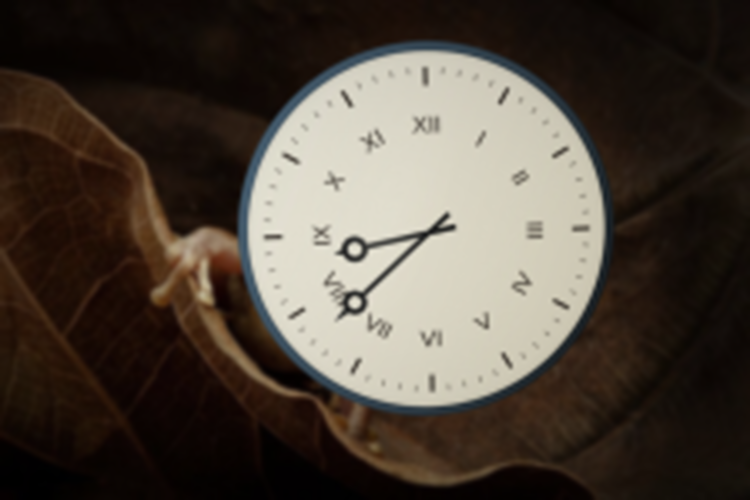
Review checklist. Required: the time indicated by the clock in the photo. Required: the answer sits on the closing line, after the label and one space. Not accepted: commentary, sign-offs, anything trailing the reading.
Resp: 8:38
